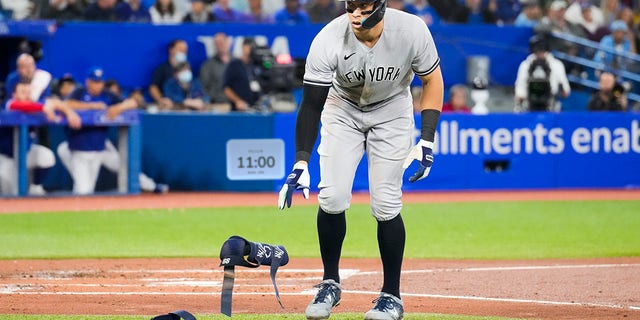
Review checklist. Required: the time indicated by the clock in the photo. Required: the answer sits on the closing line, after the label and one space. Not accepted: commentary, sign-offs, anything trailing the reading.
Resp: 11:00
